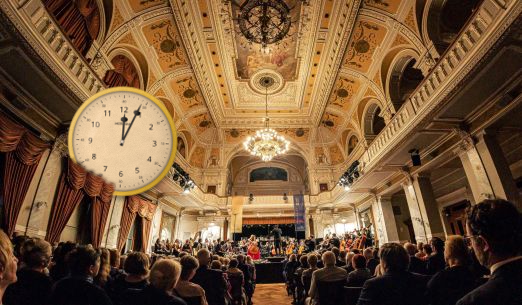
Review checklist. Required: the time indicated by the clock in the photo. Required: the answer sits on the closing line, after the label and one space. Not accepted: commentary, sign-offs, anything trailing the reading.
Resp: 12:04
